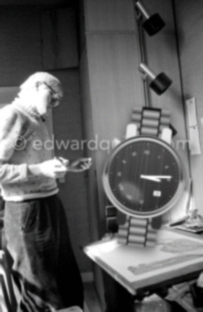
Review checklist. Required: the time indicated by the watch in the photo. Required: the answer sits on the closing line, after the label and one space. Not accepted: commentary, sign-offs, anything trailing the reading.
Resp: 3:14
